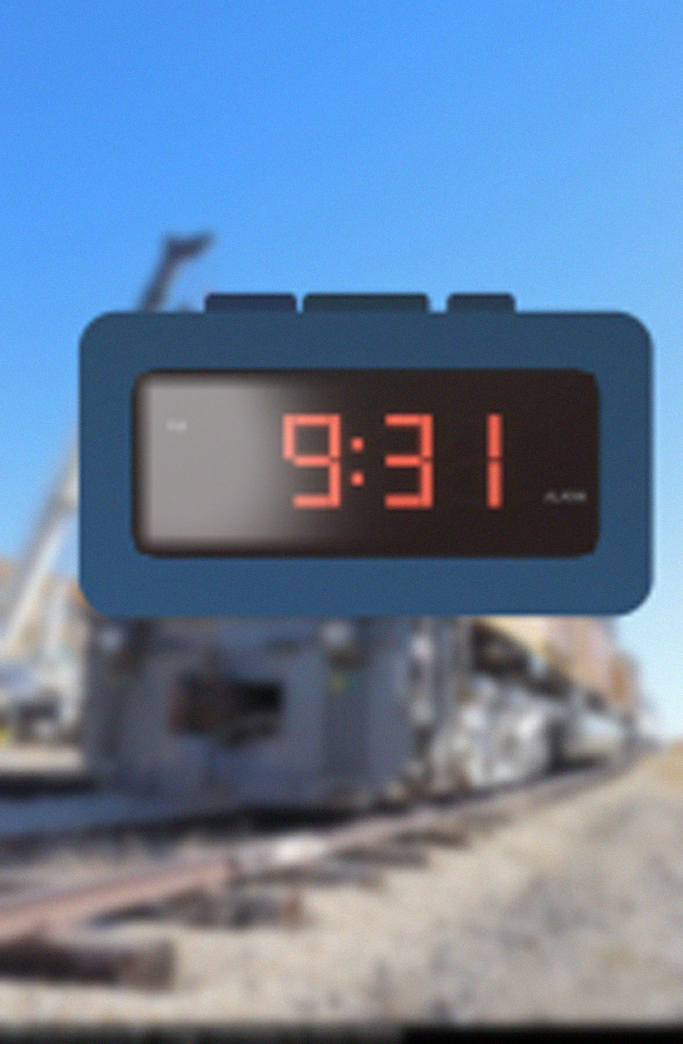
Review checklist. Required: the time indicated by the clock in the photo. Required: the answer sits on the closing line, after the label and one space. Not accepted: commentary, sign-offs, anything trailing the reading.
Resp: 9:31
